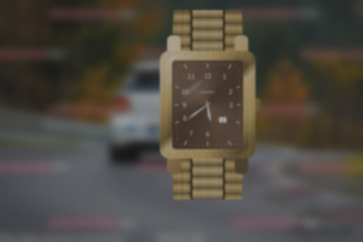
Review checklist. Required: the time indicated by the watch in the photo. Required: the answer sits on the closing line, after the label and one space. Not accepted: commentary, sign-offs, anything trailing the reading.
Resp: 5:39
